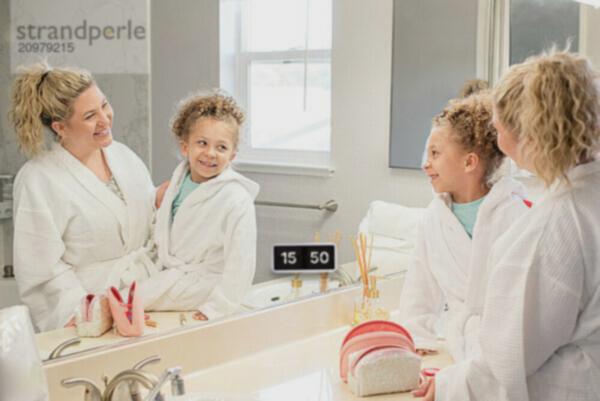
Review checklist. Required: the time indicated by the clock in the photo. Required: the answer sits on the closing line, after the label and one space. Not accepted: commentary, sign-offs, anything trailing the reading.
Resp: 15:50
